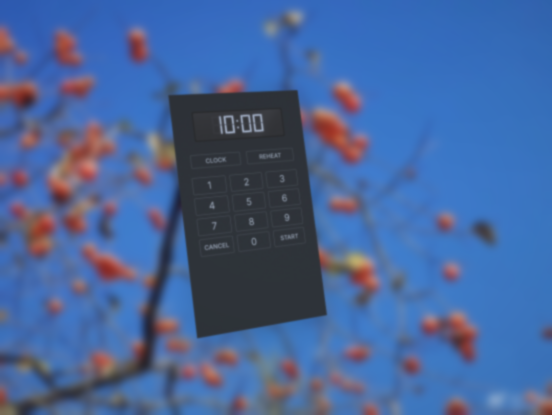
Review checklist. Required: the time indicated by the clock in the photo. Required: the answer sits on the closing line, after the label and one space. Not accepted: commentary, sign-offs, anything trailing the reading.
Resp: 10:00
